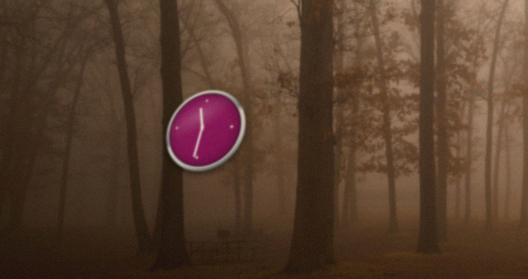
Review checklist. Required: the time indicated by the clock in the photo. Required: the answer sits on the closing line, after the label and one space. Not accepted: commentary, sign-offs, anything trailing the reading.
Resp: 11:31
